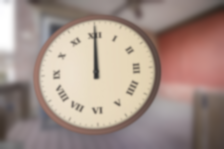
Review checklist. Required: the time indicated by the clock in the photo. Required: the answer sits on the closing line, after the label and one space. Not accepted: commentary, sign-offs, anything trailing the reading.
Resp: 12:00
